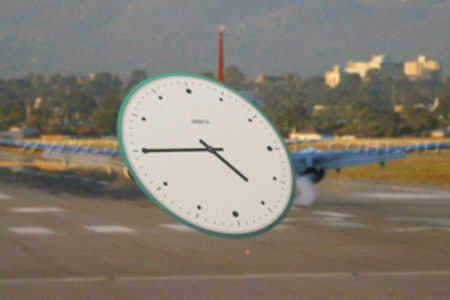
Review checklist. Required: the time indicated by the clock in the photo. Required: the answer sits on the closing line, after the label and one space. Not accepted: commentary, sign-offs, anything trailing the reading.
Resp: 4:45
